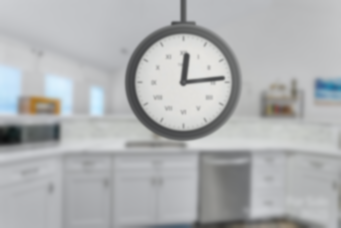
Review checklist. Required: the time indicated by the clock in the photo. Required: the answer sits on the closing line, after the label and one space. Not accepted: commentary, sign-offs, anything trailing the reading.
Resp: 12:14
